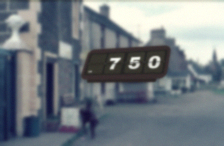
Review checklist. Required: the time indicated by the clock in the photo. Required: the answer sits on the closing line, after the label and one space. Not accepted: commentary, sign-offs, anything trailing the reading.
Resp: 7:50
